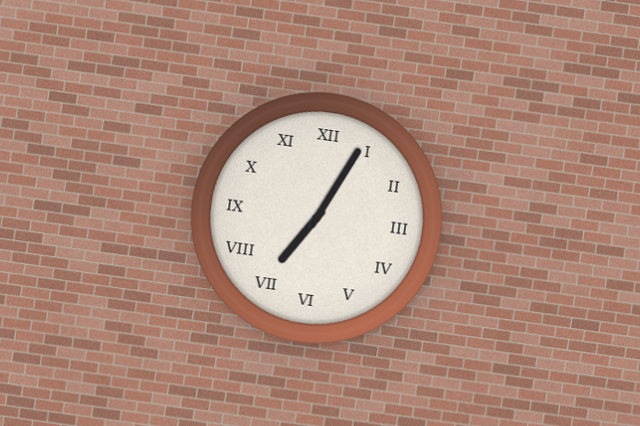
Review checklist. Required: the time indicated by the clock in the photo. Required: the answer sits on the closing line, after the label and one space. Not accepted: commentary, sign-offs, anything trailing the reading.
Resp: 7:04
